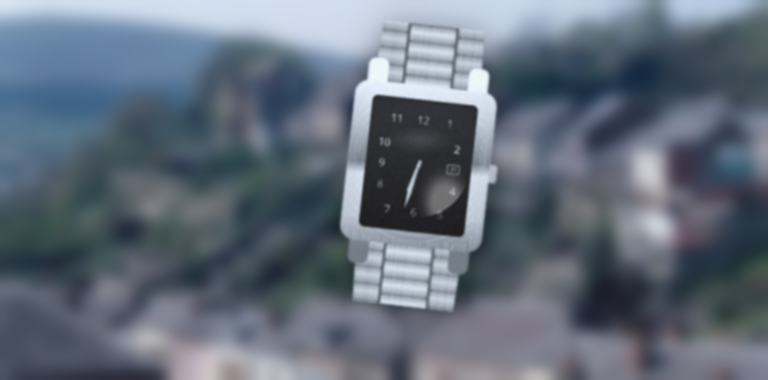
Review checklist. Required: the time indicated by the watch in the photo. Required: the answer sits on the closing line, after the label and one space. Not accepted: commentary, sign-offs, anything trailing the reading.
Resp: 6:32
